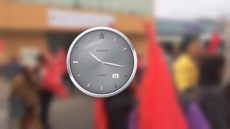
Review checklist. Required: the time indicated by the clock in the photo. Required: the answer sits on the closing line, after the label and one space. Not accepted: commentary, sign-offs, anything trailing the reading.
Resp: 10:17
